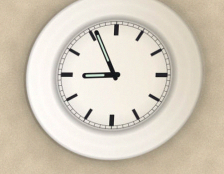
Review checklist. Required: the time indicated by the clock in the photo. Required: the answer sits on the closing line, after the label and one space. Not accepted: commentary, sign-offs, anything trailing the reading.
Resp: 8:56
